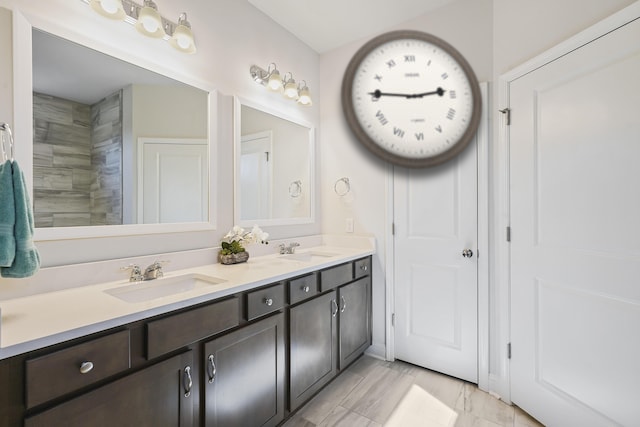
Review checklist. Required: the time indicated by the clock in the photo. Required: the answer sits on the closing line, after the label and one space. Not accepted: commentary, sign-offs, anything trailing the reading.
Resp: 2:46
